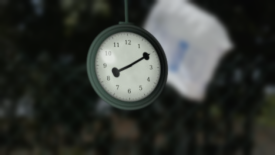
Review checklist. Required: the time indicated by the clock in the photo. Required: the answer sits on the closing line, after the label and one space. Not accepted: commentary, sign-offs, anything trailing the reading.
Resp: 8:10
